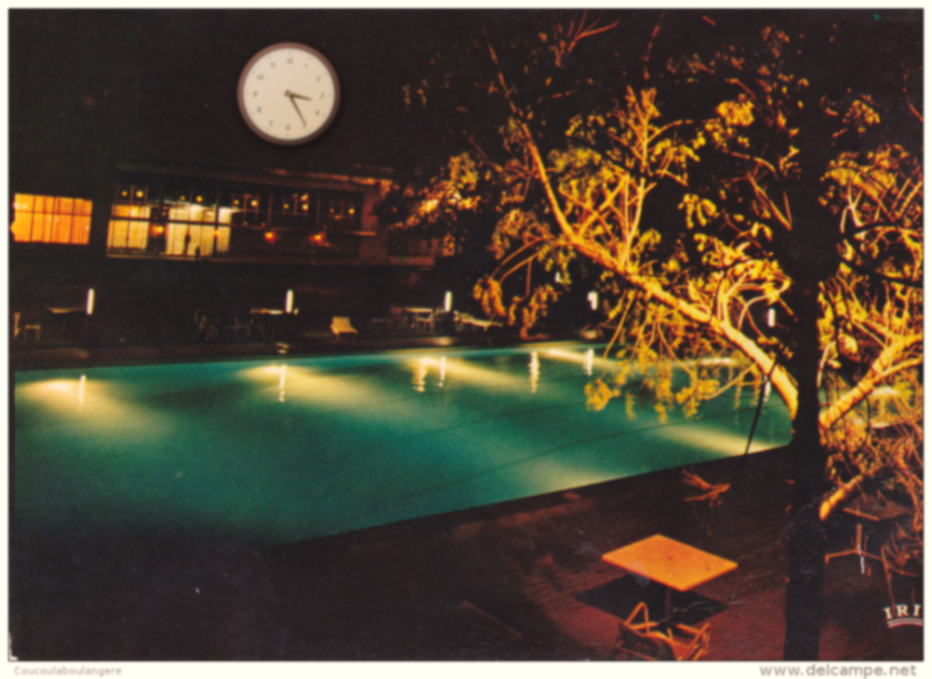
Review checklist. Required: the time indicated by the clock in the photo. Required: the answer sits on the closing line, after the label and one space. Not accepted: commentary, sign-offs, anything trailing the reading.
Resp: 3:25
